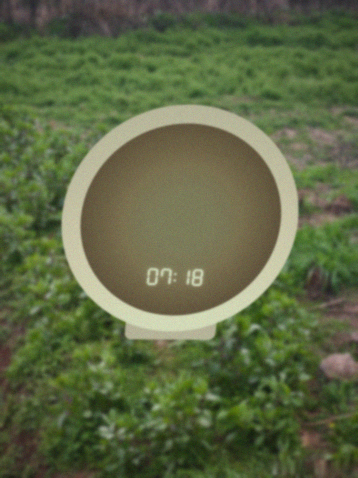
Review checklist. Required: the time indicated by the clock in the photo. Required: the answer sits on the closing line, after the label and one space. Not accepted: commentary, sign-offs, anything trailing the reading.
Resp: 7:18
